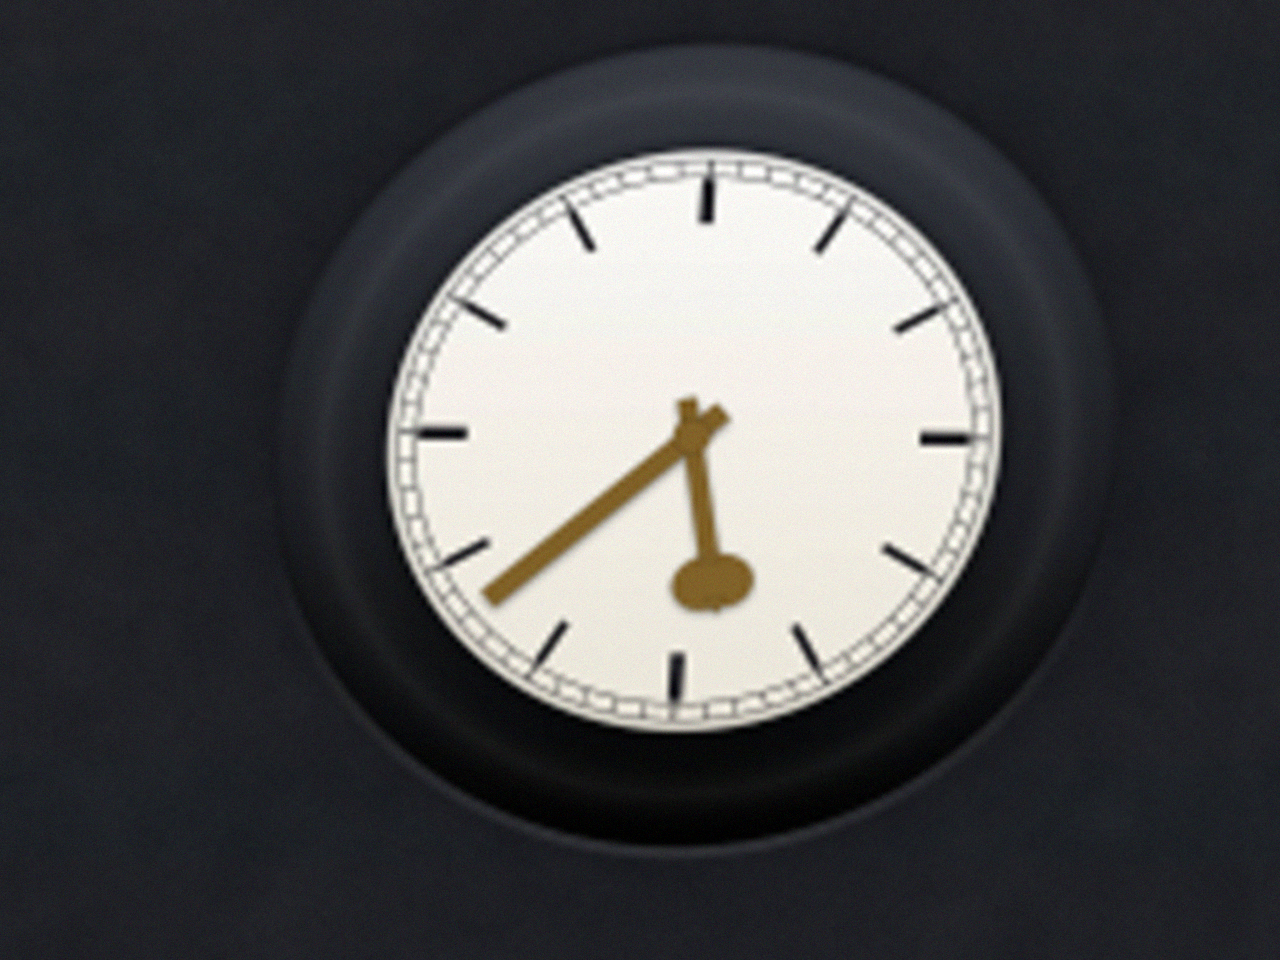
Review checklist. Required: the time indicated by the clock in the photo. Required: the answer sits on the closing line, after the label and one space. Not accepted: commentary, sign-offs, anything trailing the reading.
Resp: 5:38
